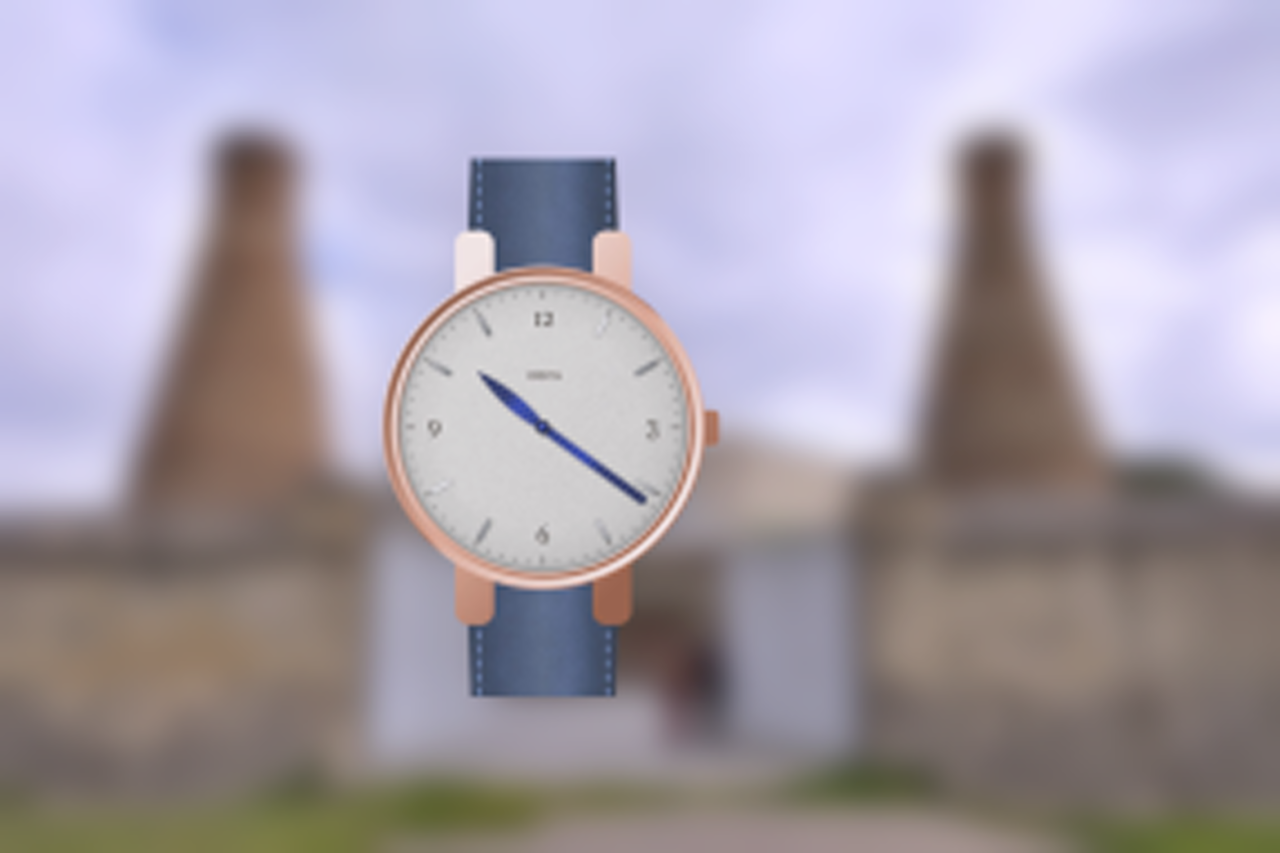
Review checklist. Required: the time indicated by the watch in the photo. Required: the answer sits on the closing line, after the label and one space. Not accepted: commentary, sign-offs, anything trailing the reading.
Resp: 10:21
